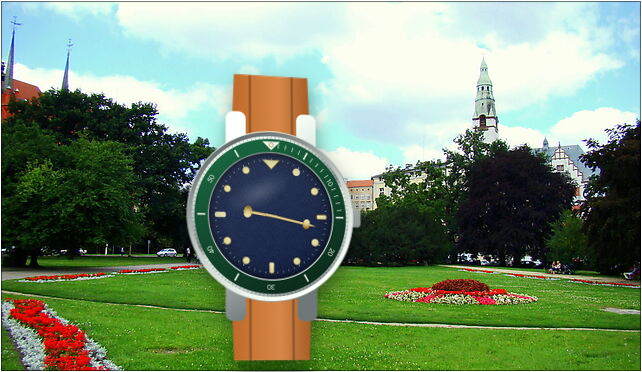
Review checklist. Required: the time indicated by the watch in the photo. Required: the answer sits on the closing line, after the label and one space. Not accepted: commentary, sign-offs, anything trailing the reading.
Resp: 9:17
